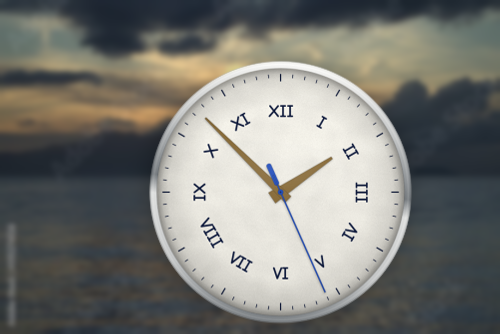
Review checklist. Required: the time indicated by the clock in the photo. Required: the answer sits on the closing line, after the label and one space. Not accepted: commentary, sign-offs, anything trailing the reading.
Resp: 1:52:26
